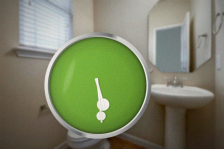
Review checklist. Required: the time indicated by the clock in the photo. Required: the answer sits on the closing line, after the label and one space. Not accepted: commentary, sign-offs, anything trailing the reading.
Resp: 5:29
